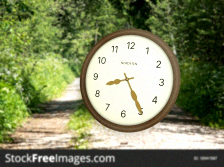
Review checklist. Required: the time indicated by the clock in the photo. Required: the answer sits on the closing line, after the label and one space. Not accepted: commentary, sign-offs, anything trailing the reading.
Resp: 8:25
